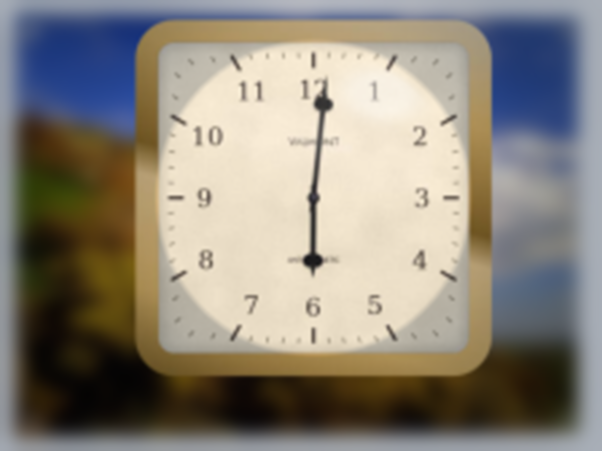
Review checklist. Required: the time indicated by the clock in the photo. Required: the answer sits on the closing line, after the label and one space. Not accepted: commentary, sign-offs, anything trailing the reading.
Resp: 6:01
